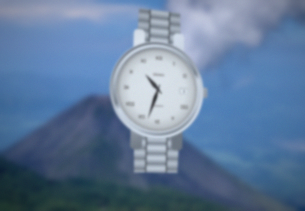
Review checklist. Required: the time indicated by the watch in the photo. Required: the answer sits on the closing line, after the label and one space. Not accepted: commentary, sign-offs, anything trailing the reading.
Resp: 10:33
